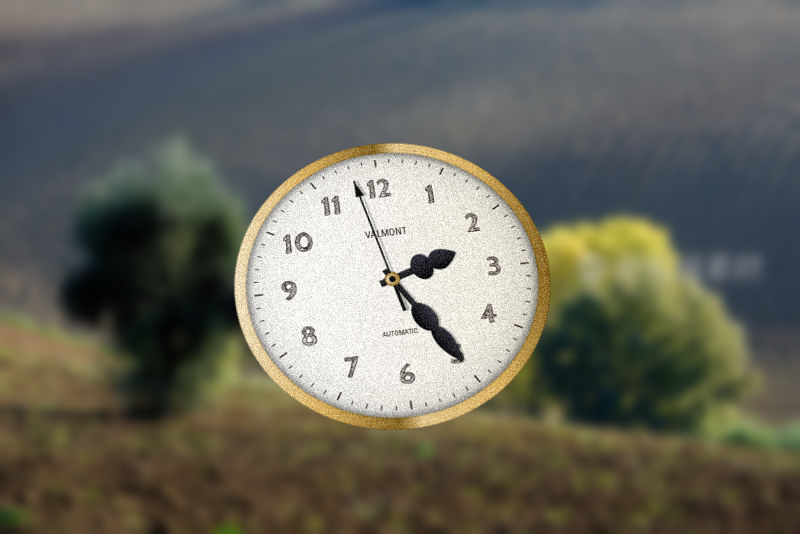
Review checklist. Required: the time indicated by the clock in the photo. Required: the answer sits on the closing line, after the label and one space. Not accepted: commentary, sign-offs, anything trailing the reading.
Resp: 2:24:58
